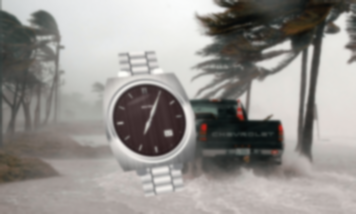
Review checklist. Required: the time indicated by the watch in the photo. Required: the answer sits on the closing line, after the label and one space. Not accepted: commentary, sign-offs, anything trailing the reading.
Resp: 7:05
